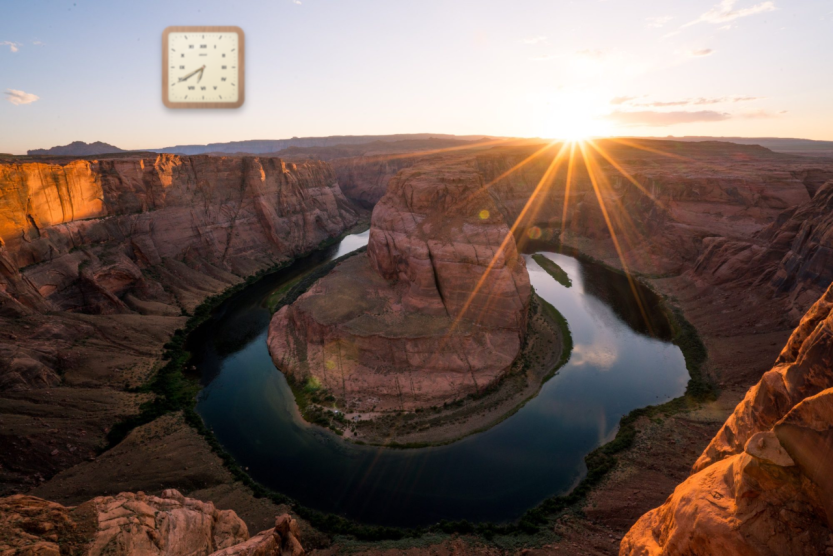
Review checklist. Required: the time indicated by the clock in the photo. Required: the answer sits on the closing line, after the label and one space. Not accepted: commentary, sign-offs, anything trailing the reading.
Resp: 6:40
